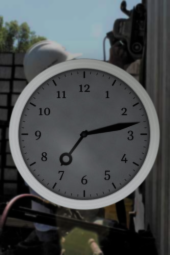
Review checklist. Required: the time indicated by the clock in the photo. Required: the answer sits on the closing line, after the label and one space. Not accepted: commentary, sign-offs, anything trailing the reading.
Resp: 7:13
